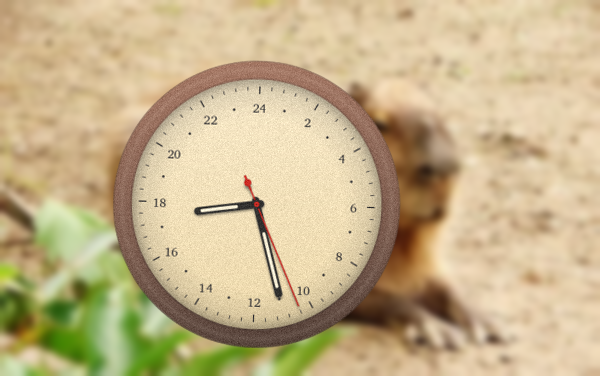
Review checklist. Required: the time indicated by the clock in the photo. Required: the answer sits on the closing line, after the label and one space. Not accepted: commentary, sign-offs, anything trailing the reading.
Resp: 17:27:26
